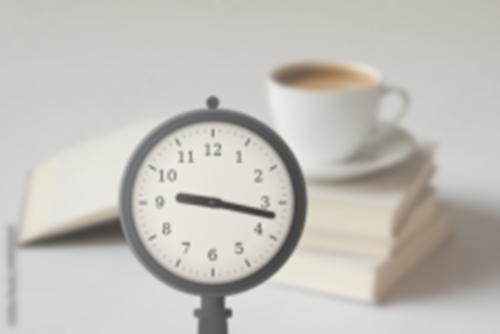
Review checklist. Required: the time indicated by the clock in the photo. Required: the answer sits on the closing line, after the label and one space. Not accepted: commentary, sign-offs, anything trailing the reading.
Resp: 9:17
